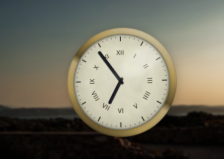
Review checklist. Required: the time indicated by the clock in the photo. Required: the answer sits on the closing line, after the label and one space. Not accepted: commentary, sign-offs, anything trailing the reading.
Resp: 6:54
